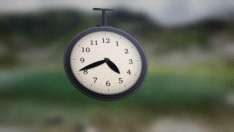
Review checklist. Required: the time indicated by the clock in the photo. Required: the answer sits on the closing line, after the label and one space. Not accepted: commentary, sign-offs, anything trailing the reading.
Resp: 4:41
